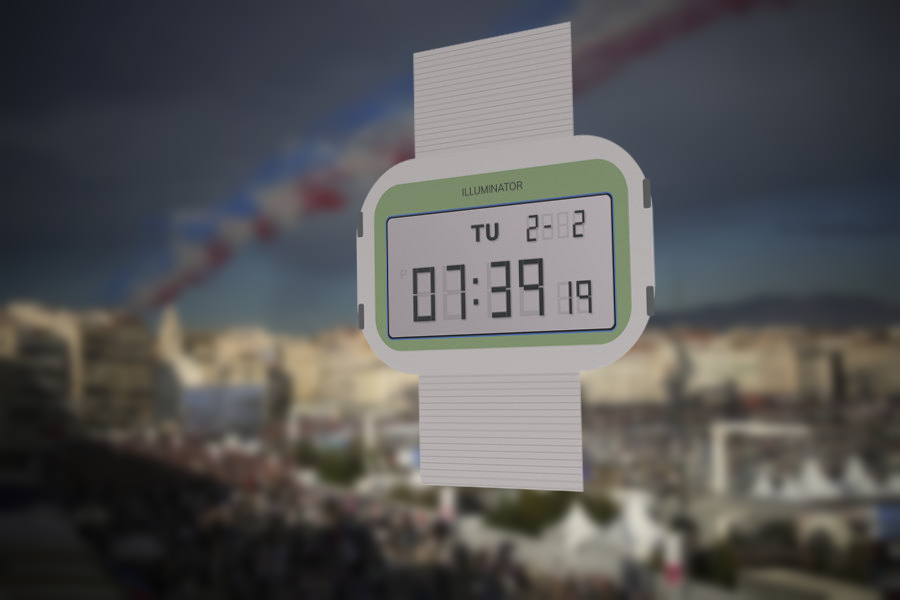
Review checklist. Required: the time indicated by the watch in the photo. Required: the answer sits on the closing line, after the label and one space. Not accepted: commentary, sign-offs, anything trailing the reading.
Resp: 7:39:19
